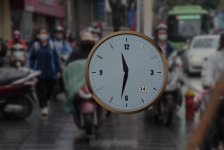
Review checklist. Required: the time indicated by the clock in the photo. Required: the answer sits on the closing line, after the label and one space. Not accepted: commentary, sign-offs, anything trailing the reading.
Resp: 11:32
